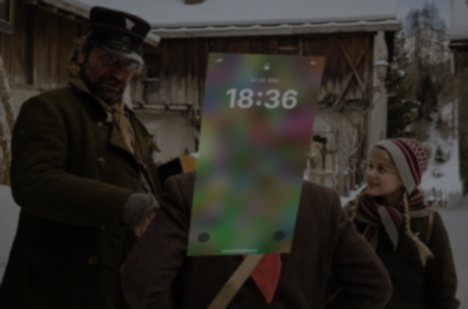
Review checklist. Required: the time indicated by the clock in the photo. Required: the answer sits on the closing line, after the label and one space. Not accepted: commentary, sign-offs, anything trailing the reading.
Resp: 18:36
